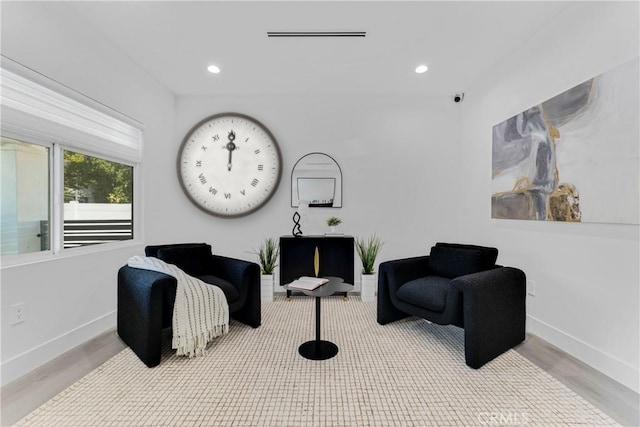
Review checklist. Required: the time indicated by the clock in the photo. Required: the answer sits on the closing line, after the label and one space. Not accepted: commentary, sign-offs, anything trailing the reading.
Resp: 12:00
